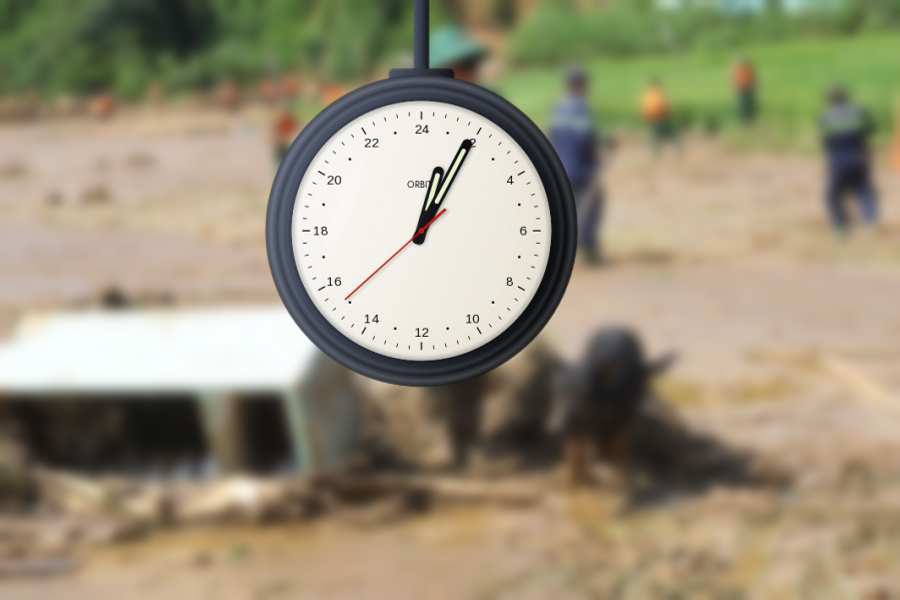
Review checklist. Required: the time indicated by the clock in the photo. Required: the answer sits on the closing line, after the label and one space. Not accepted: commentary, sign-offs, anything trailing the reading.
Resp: 1:04:38
